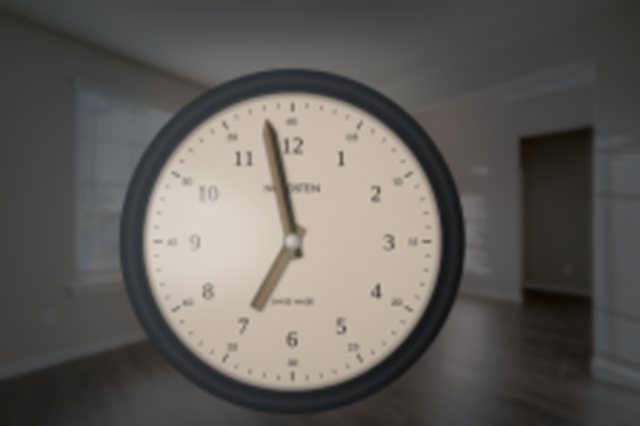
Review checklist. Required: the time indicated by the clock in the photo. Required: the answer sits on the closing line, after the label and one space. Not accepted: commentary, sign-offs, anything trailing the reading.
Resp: 6:58
